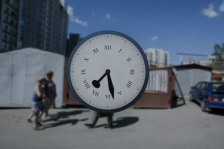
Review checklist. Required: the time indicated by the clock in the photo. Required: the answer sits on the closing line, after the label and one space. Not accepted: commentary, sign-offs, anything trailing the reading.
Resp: 7:28
